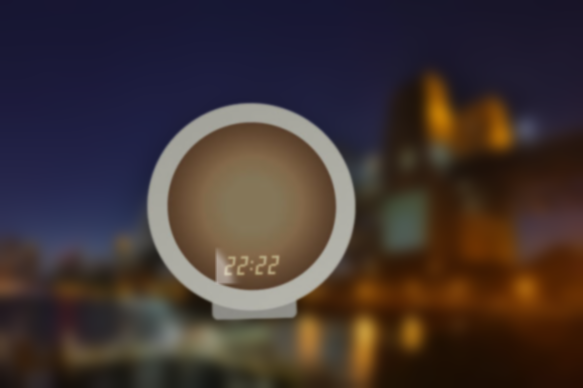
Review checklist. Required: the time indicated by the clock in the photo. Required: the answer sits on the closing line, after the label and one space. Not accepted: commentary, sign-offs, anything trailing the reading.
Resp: 22:22
